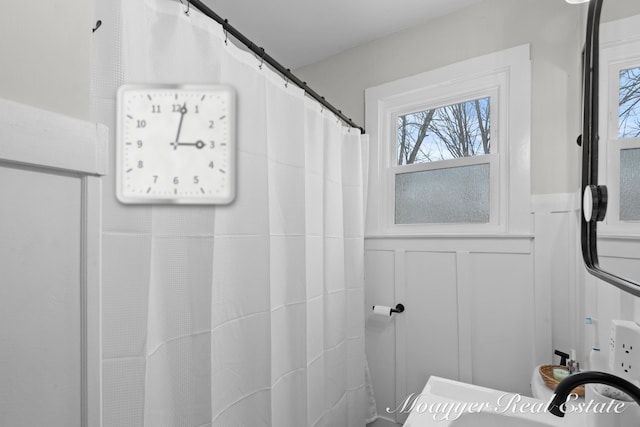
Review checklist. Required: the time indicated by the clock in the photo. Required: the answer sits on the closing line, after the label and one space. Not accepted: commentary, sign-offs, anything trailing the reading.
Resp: 3:02
